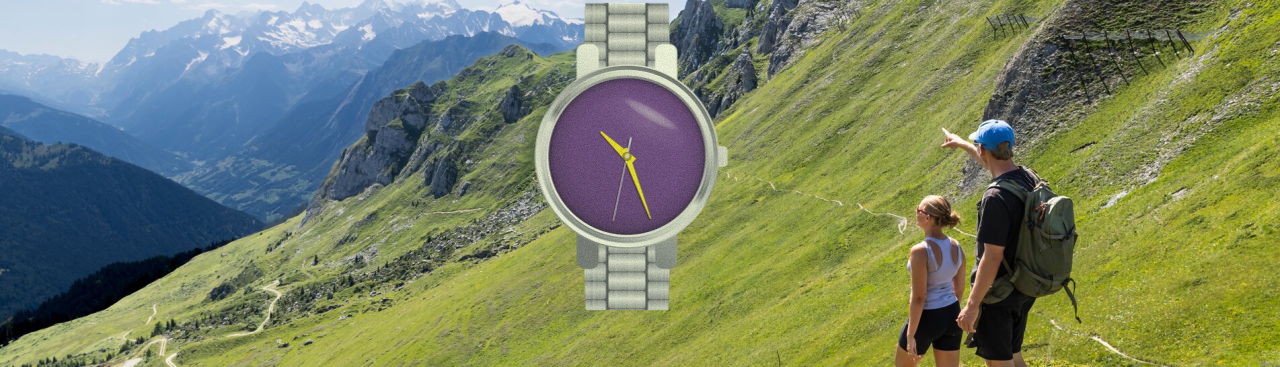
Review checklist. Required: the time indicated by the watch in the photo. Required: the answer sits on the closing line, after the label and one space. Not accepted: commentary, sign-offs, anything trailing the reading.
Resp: 10:26:32
